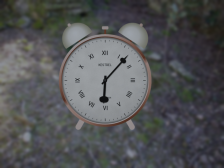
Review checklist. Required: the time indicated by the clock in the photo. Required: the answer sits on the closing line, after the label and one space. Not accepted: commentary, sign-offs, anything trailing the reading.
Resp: 6:07
